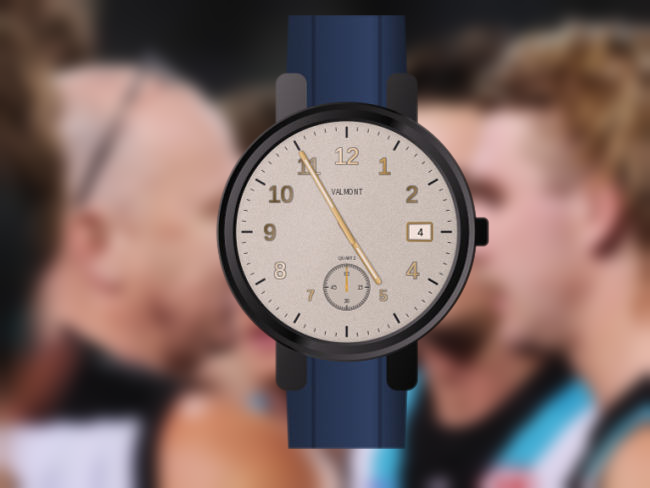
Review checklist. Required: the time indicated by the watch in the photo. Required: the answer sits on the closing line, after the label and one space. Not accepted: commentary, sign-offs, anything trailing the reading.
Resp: 4:55
